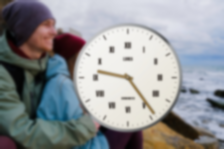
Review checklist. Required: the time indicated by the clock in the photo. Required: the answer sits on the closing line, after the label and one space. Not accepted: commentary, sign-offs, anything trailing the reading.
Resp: 9:24
